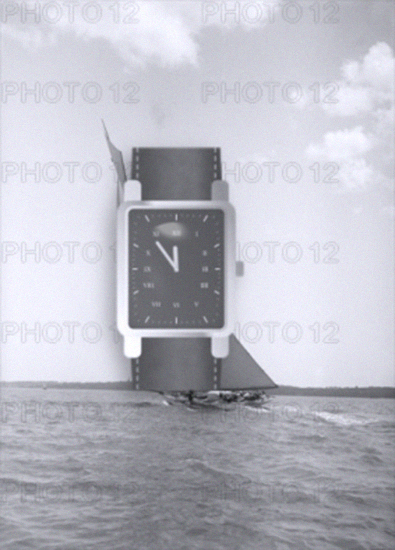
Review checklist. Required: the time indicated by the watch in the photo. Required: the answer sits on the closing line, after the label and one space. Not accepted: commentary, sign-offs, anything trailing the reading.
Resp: 11:54
